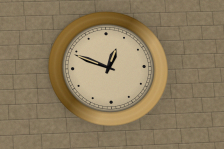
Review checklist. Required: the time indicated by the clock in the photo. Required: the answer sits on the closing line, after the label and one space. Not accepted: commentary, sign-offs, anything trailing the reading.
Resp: 12:49
